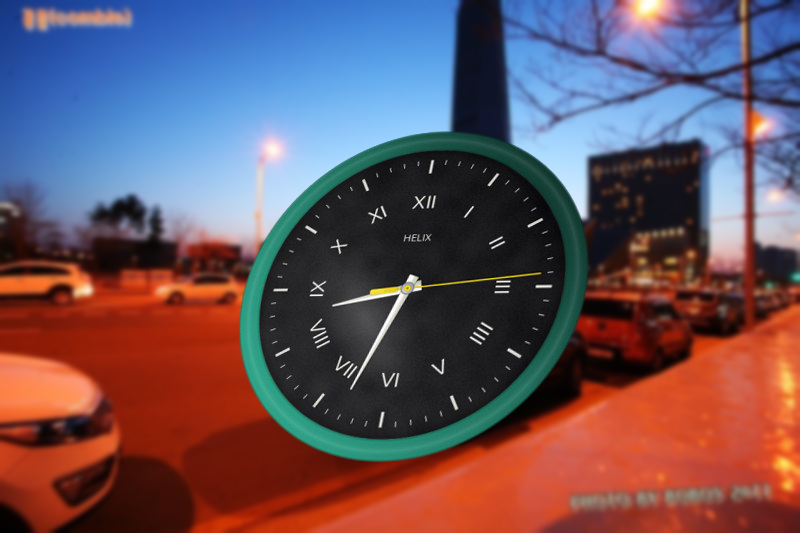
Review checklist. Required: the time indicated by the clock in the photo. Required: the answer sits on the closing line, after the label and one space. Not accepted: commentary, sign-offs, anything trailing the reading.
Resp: 8:33:14
